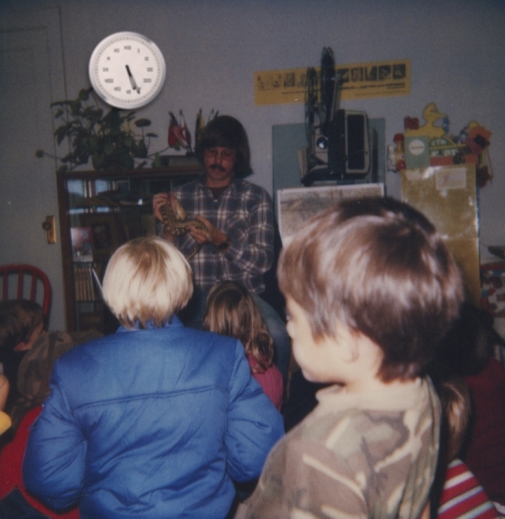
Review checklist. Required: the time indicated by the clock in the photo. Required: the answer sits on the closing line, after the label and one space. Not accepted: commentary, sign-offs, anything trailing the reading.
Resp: 5:26
